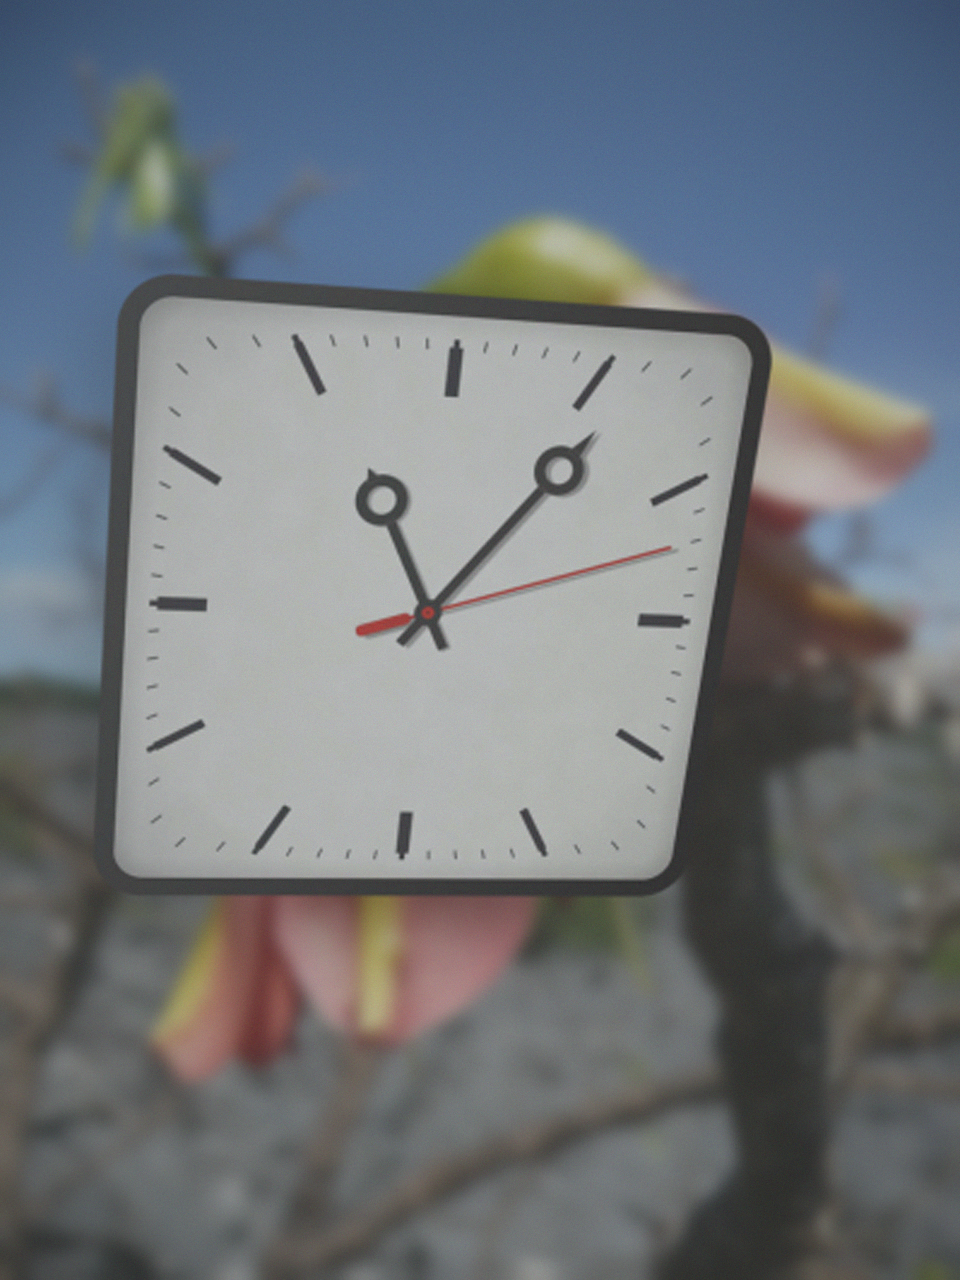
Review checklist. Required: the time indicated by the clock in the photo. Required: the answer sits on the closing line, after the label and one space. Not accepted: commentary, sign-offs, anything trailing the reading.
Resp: 11:06:12
